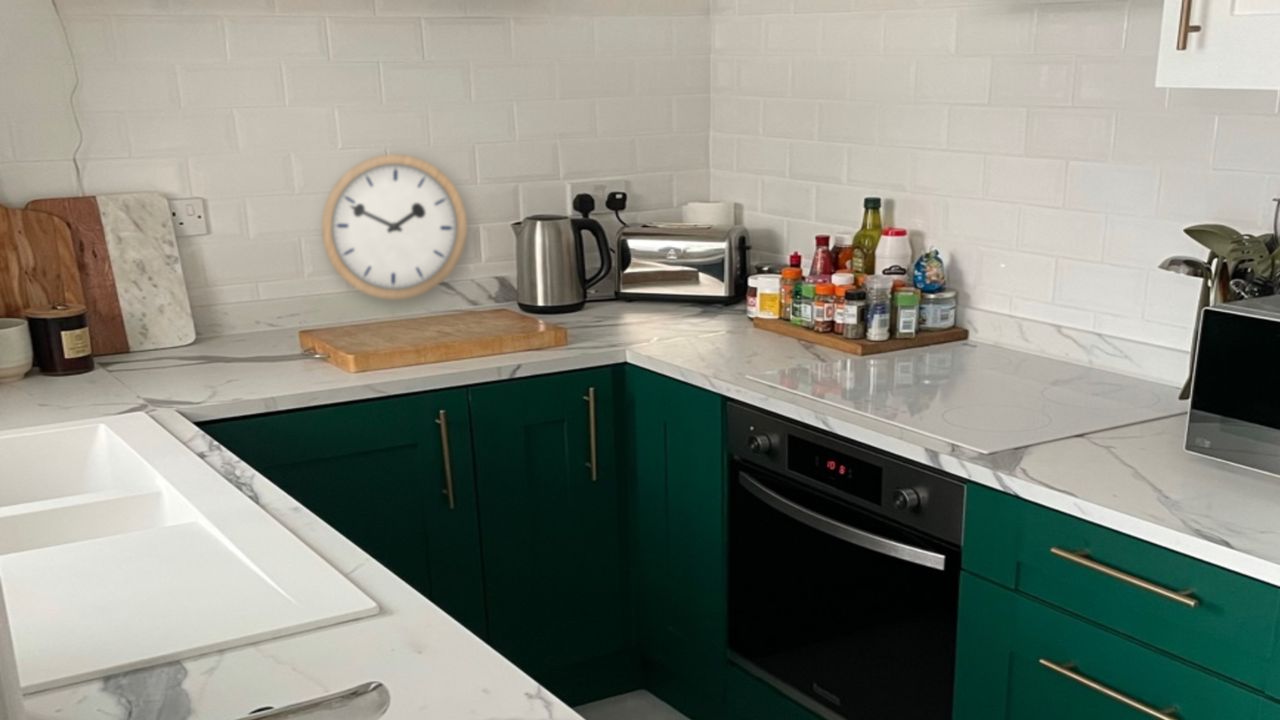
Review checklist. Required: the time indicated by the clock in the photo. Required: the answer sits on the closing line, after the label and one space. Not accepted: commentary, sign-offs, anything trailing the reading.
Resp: 1:49
